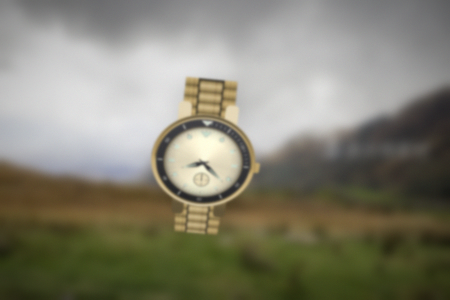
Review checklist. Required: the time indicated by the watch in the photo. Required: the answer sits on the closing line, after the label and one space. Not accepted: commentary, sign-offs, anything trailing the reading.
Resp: 8:22
